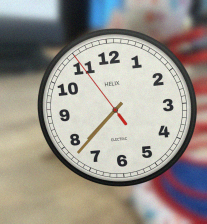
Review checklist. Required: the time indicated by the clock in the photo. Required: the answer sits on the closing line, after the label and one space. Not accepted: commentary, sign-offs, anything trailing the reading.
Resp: 7:37:55
